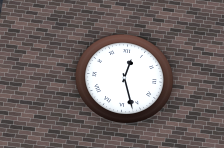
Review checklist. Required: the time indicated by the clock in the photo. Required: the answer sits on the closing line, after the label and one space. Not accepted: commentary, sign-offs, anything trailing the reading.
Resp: 12:27
